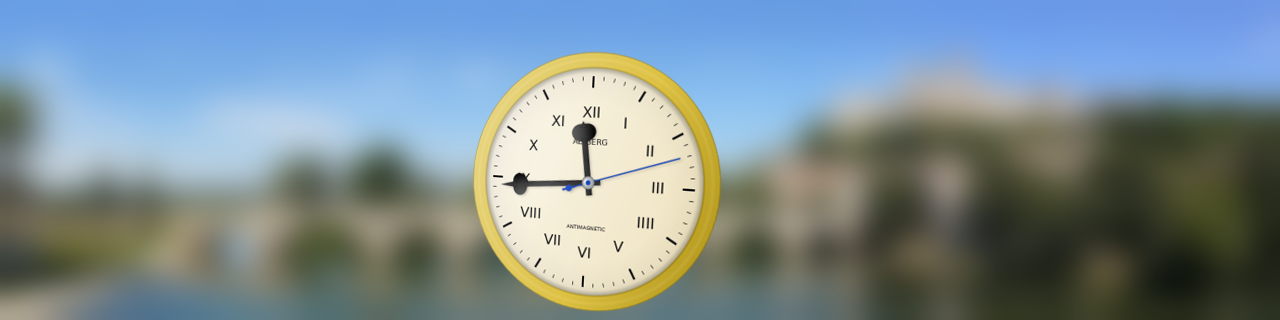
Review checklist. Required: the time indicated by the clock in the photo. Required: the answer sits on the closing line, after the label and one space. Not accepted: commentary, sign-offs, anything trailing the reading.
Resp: 11:44:12
